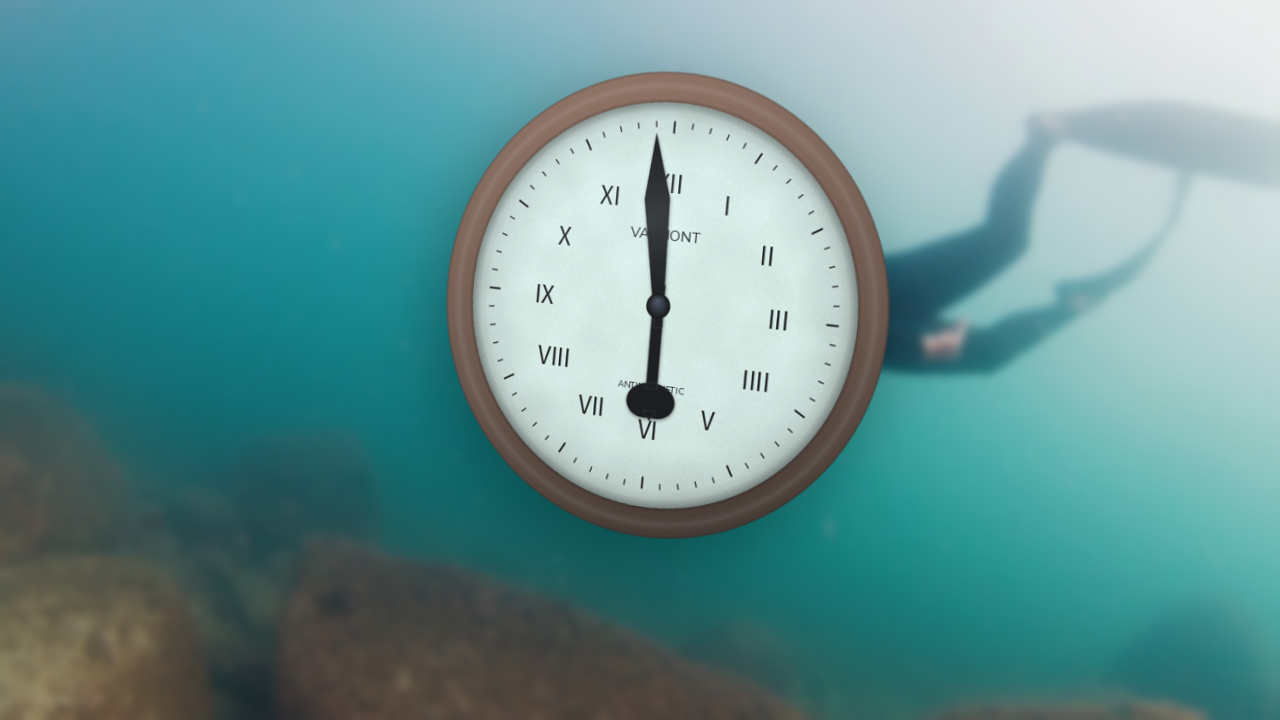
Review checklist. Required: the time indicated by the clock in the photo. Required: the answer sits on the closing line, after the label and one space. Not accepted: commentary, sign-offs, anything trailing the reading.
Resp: 5:59
